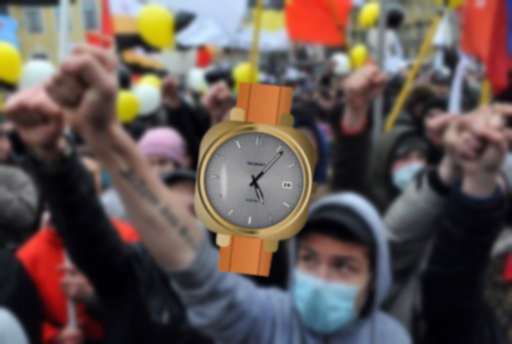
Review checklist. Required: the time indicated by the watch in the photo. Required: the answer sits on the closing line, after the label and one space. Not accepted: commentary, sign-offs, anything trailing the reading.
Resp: 5:06
